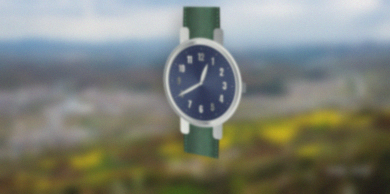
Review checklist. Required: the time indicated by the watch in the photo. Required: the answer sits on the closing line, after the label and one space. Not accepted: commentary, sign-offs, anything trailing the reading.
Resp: 12:40
